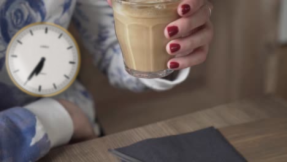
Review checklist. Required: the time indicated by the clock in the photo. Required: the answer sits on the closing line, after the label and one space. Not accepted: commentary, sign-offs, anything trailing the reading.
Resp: 6:35
